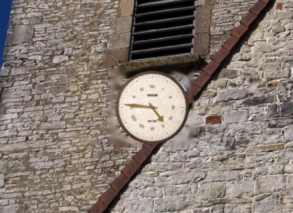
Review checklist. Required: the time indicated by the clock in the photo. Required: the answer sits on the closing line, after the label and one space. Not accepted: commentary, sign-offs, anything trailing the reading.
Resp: 4:46
